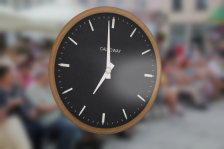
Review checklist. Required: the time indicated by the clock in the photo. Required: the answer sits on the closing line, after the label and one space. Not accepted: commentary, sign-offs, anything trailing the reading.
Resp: 6:59
